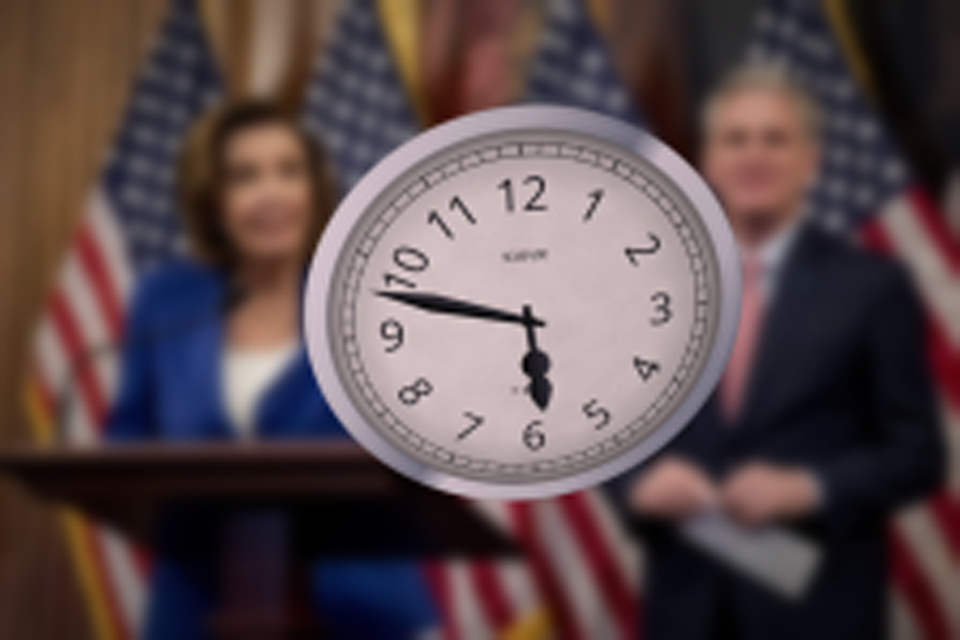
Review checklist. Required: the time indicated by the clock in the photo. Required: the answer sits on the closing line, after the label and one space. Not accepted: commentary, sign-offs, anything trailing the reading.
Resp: 5:48
